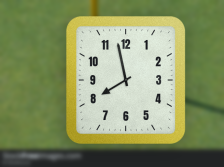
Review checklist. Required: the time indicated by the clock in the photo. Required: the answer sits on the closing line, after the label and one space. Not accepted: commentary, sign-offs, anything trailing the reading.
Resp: 7:58
